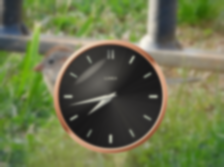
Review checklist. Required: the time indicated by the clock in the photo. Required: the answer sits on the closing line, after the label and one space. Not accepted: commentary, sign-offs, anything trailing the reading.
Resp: 7:43
